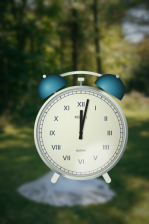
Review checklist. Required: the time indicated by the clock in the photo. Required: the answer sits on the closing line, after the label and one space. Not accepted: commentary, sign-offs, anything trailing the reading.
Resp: 12:02
